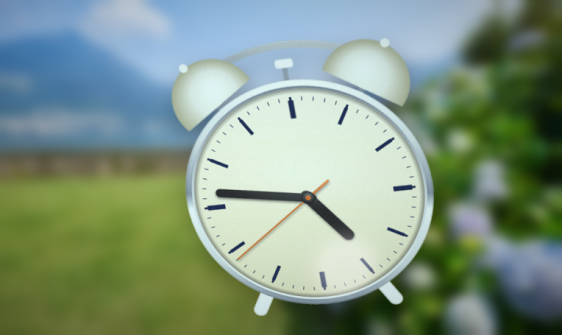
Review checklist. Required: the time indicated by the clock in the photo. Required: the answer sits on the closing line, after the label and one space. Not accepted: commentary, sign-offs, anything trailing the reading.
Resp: 4:46:39
